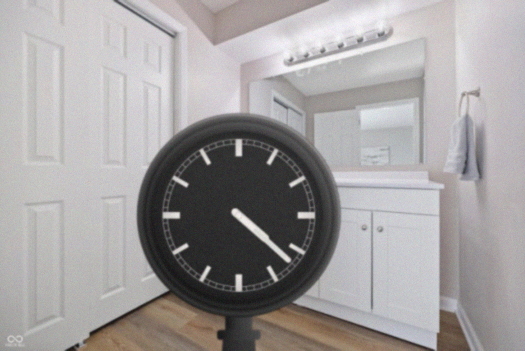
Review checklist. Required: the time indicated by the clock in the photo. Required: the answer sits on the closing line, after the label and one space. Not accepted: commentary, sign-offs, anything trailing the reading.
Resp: 4:22
